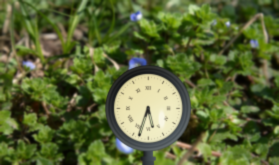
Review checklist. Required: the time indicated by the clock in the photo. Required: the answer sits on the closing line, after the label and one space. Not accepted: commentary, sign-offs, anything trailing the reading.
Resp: 5:33
